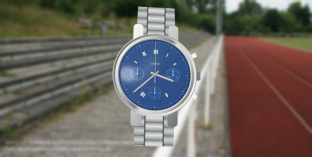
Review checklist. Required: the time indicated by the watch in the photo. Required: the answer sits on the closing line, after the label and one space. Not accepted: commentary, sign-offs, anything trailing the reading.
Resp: 3:38
